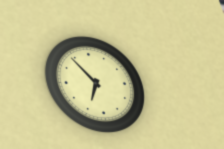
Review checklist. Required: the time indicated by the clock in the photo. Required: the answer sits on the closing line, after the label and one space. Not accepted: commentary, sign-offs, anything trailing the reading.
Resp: 6:54
